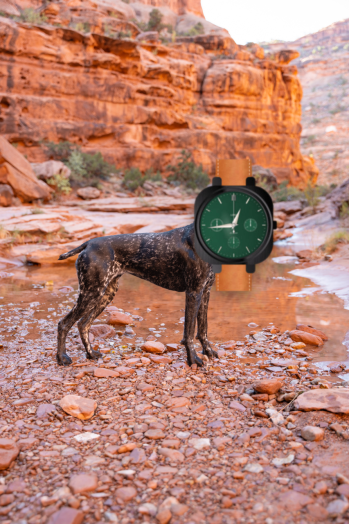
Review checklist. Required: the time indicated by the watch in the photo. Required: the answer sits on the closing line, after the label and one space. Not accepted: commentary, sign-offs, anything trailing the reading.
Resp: 12:44
